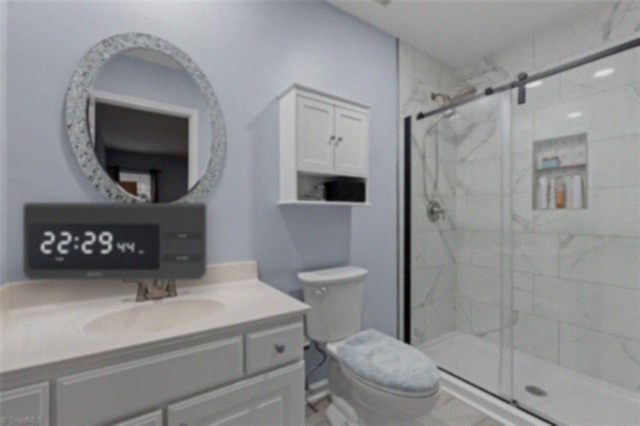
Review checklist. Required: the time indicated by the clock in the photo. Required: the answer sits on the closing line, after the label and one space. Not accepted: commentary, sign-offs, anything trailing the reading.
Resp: 22:29
